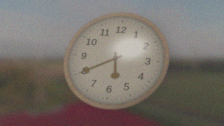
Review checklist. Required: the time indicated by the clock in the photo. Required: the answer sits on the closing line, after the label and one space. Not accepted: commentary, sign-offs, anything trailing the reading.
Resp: 5:40
